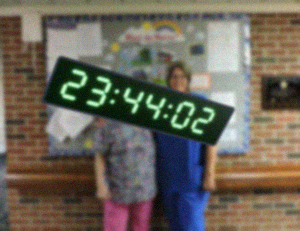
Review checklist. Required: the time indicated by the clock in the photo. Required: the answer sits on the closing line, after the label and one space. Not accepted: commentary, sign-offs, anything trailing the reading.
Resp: 23:44:02
